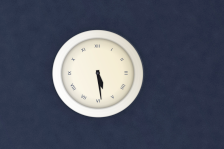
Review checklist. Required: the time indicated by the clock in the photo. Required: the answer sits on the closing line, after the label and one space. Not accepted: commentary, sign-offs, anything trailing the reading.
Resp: 5:29
